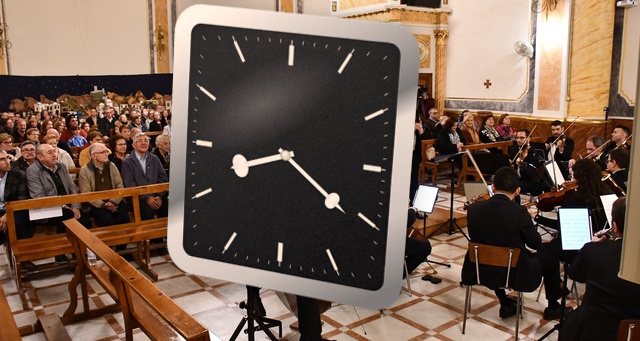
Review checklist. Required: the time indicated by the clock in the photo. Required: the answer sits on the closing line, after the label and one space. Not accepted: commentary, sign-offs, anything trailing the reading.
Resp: 8:21
